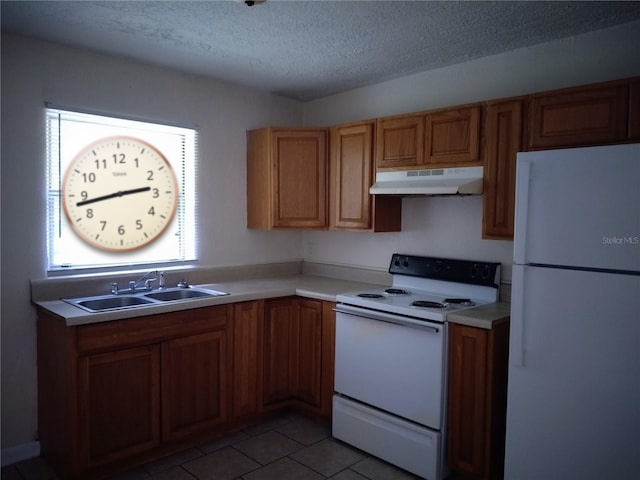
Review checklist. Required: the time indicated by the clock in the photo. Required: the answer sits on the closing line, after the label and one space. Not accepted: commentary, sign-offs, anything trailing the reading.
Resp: 2:43
